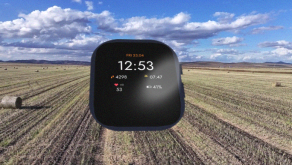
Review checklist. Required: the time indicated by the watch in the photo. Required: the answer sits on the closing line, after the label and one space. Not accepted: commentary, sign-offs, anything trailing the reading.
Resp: 12:53
